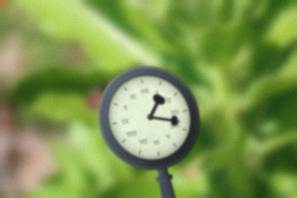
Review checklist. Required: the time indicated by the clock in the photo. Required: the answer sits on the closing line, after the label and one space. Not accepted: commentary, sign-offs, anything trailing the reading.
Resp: 1:18
